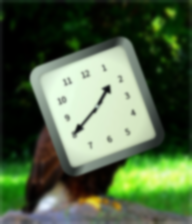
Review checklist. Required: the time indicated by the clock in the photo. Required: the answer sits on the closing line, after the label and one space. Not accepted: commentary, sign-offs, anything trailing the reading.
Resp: 1:40
